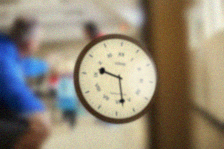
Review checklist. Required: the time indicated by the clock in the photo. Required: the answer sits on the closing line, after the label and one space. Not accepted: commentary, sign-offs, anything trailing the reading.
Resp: 9:28
